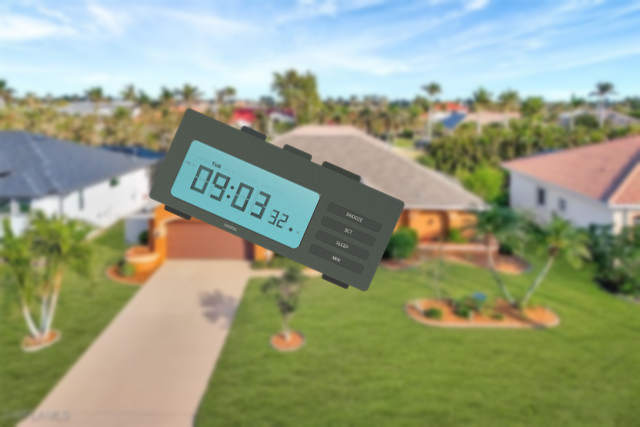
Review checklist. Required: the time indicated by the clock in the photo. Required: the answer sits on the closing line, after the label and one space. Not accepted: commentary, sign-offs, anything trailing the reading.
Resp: 9:03:32
